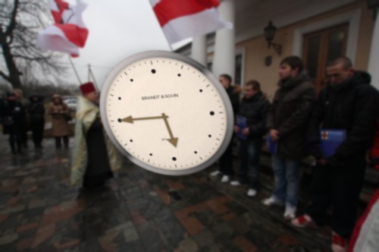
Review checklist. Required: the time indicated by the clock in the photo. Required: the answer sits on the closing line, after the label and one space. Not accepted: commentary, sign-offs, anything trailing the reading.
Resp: 5:45
